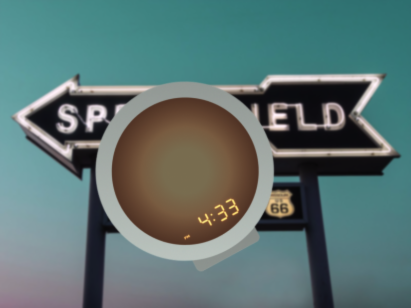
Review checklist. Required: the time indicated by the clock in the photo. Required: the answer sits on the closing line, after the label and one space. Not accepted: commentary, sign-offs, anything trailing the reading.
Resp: 4:33
